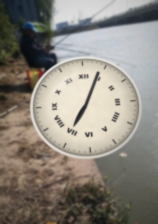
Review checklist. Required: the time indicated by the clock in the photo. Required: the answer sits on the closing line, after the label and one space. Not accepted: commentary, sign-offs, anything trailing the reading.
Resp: 7:04
